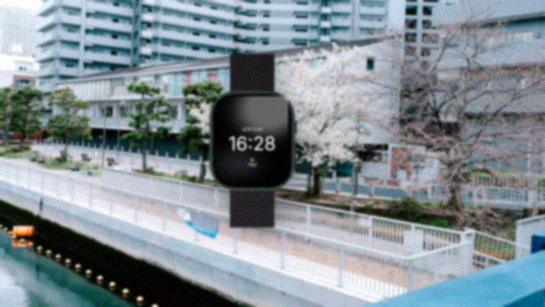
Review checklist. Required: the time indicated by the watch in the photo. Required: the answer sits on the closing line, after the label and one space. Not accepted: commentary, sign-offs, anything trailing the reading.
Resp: 16:28
